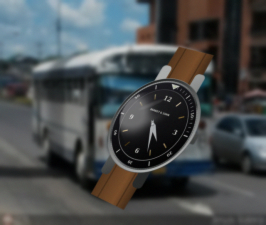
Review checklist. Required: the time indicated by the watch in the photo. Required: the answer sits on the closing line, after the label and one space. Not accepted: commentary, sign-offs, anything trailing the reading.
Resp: 4:26
